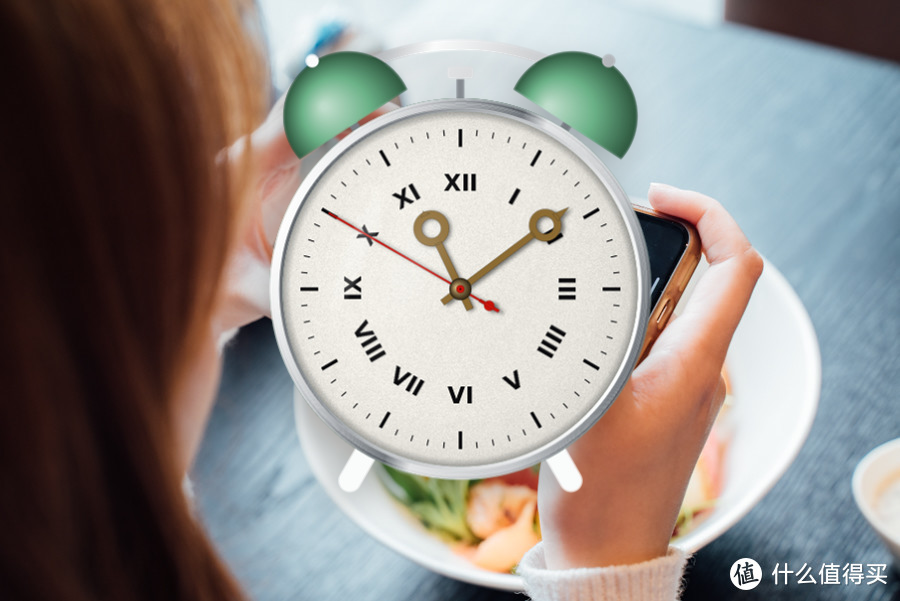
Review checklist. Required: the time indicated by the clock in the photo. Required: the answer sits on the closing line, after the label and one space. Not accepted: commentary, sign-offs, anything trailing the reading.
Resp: 11:08:50
